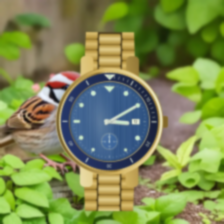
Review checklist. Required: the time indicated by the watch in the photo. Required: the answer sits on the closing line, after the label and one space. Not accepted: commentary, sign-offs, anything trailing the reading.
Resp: 3:10
